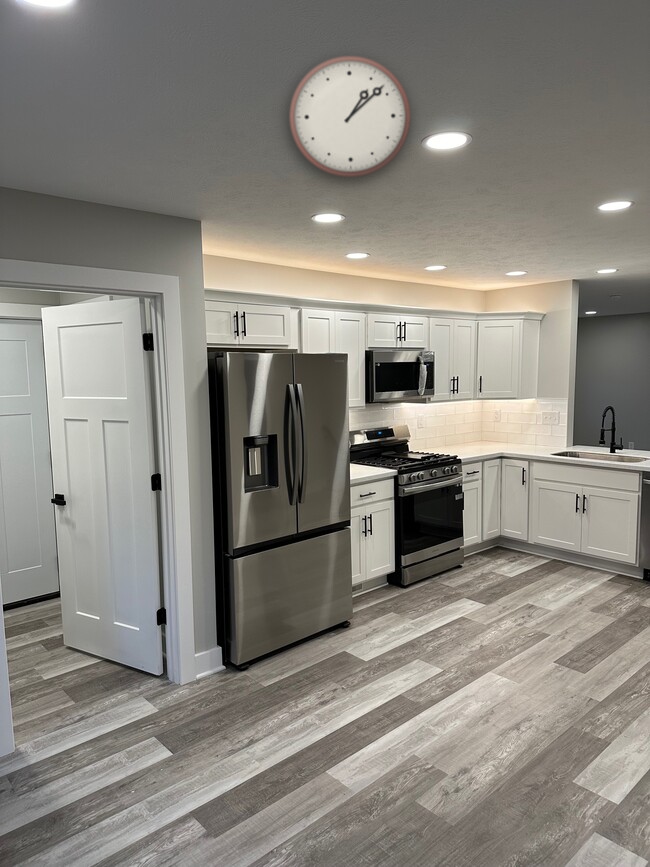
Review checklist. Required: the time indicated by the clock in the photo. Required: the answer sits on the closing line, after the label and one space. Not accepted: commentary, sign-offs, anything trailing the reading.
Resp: 1:08
